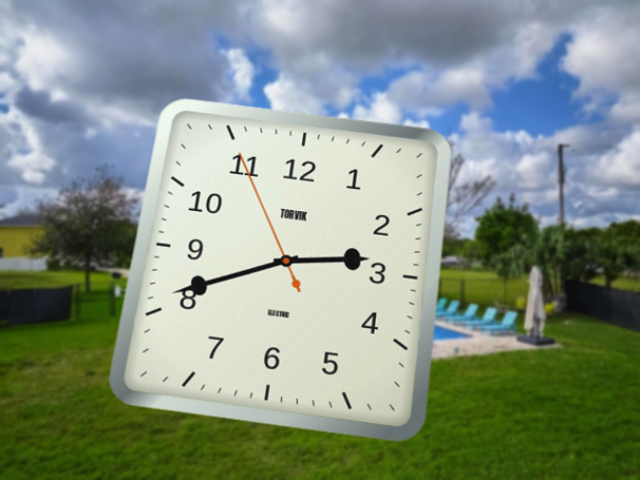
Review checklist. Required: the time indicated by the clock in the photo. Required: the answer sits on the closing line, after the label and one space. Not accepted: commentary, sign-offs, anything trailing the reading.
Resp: 2:40:55
